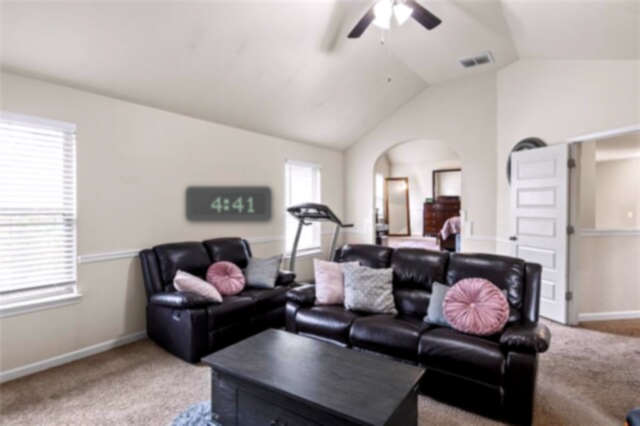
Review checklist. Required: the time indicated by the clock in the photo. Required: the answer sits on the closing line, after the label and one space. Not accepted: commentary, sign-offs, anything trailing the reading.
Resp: 4:41
